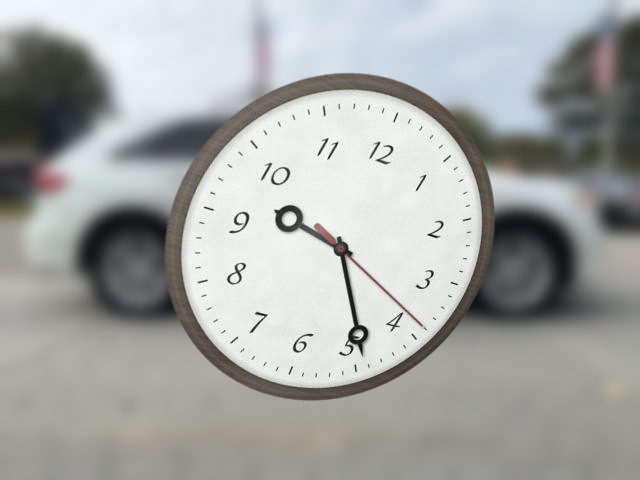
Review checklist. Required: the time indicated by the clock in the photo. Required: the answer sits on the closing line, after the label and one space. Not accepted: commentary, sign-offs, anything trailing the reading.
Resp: 9:24:19
